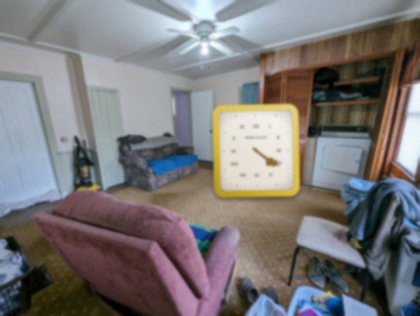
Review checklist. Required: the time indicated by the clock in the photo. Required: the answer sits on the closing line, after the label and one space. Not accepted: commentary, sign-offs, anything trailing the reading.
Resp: 4:21
